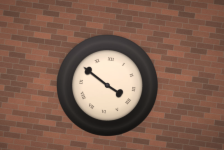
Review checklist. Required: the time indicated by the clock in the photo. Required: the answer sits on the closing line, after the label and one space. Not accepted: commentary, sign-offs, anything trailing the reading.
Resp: 3:50
